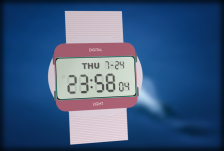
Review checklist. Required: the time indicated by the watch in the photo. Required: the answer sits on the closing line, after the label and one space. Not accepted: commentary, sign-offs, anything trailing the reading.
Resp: 23:58:04
